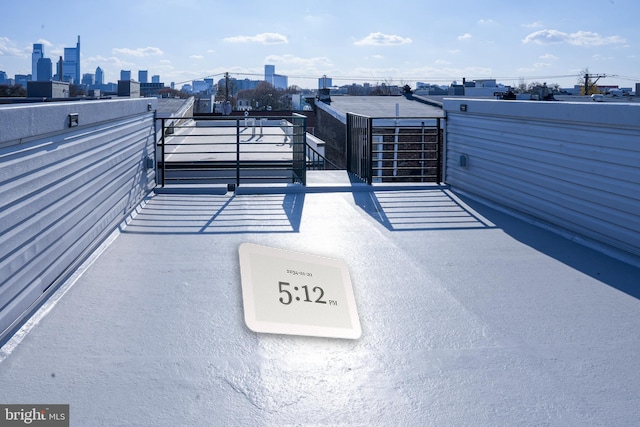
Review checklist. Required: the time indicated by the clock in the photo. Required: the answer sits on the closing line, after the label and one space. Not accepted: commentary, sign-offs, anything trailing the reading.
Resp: 5:12
